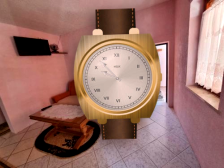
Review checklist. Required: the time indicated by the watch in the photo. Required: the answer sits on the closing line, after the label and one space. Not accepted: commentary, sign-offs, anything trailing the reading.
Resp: 9:53
